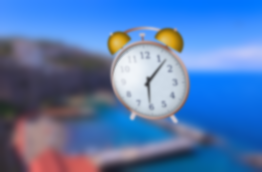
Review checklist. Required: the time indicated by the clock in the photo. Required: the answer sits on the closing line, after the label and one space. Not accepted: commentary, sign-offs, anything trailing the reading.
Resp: 6:07
